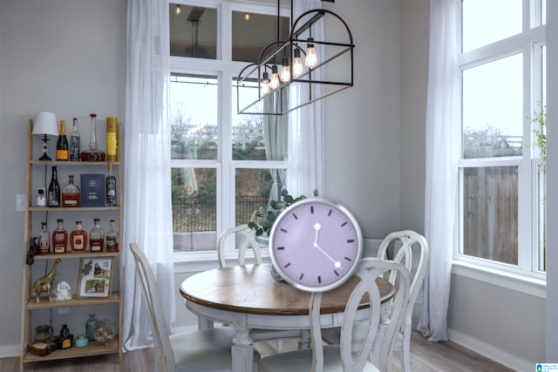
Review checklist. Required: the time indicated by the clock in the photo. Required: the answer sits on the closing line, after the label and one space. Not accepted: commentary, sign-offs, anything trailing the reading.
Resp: 12:23
